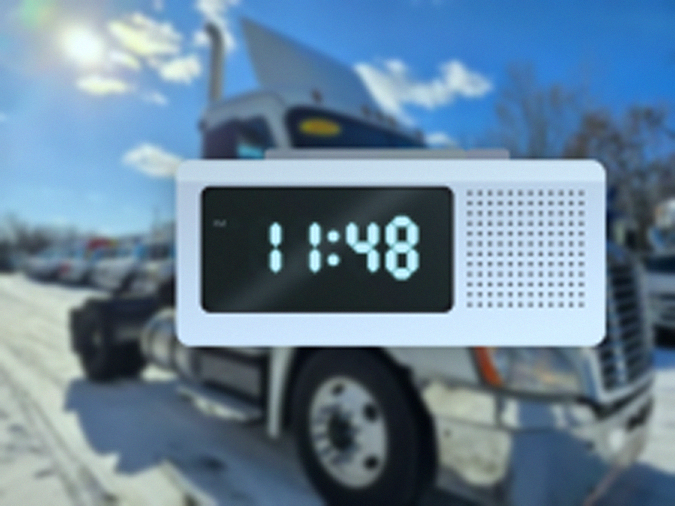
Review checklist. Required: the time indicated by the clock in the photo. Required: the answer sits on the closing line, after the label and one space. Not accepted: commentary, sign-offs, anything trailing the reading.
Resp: 11:48
